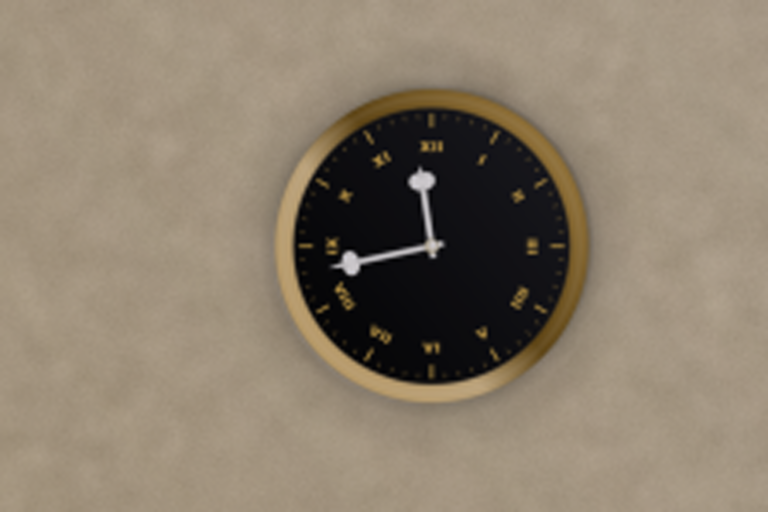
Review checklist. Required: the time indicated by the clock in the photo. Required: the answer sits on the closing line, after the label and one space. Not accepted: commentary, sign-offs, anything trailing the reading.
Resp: 11:43
